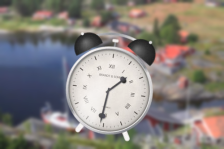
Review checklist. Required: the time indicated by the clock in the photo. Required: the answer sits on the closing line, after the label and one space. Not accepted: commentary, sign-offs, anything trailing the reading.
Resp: 1:31
